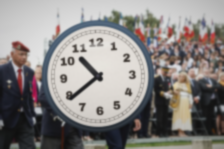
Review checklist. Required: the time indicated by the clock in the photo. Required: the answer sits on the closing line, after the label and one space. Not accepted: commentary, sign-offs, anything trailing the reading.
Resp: 10:39
